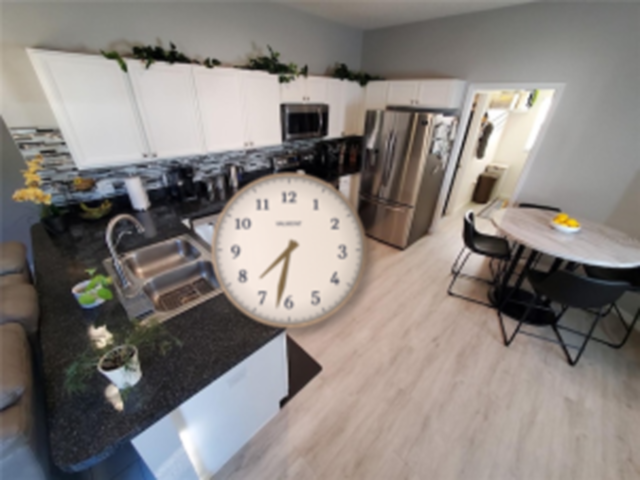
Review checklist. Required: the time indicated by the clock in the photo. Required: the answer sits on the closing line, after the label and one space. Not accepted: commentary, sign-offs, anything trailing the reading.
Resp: 7:32
